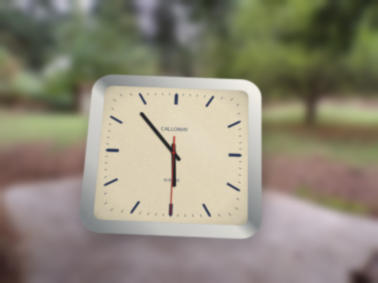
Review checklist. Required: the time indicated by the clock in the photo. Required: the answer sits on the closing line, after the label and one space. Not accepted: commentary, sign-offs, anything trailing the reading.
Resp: 5:53:30
